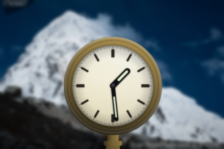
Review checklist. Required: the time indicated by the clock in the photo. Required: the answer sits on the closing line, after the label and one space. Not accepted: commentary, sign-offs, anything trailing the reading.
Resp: 1:29
